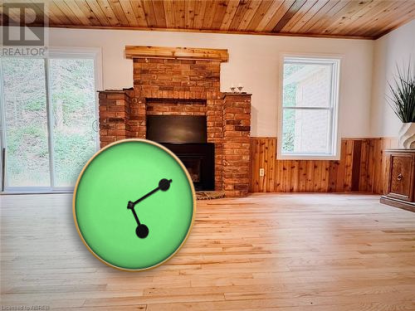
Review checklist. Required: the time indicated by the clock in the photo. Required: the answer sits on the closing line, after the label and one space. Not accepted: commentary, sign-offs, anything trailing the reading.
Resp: 5:10
